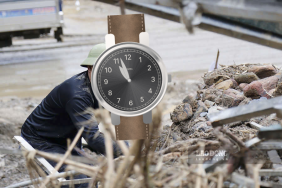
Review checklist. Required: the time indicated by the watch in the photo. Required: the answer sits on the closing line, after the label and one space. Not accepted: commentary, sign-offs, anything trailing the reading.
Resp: 10:57
